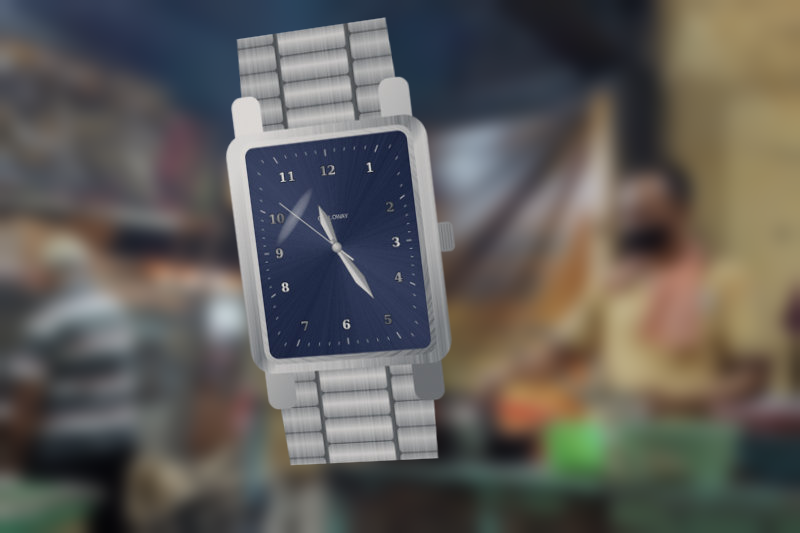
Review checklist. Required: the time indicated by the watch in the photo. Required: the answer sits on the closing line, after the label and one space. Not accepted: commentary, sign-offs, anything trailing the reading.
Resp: 11:24:52
